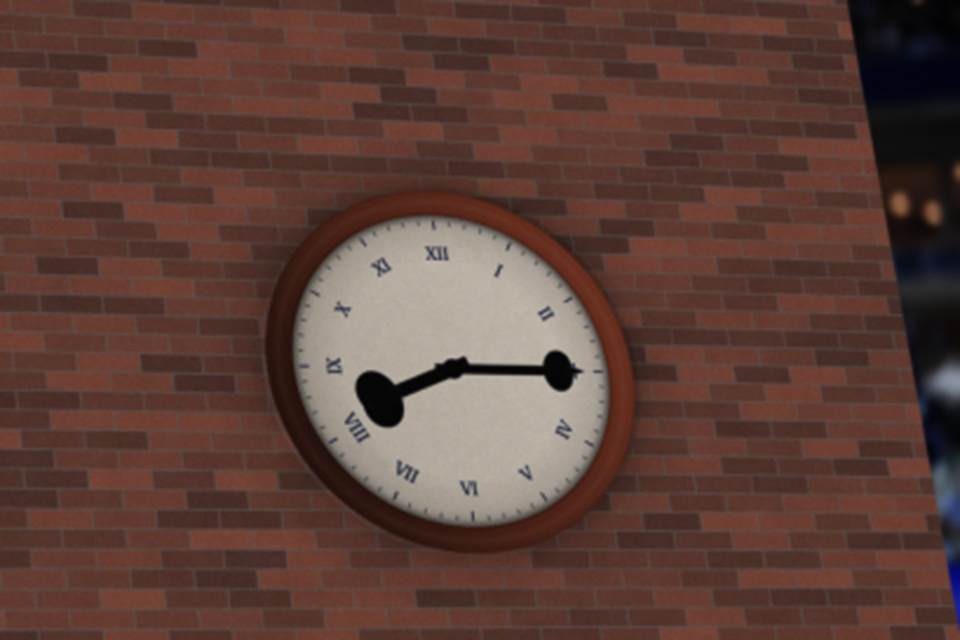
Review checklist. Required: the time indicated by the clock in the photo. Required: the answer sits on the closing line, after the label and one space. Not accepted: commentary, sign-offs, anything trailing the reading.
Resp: 8:15
